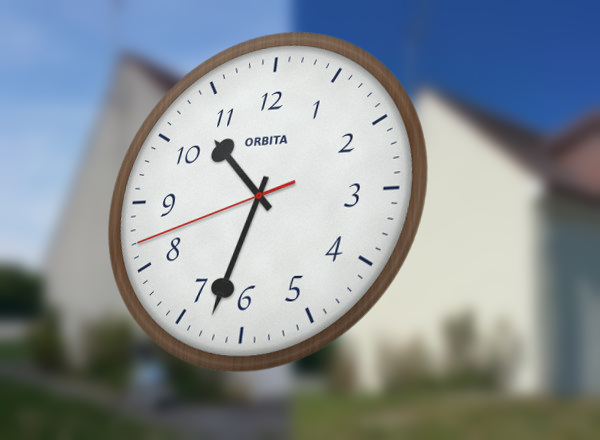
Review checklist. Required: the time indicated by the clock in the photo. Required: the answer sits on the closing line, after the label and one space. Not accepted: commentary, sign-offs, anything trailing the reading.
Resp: 10:32:42
